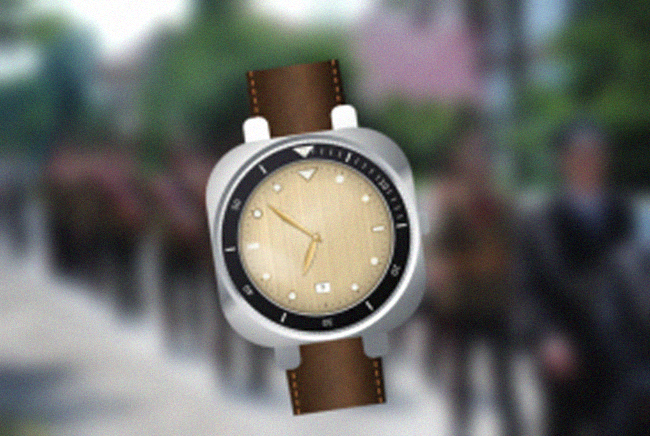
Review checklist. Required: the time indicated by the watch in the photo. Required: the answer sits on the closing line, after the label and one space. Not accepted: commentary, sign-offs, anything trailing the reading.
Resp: 6:52
